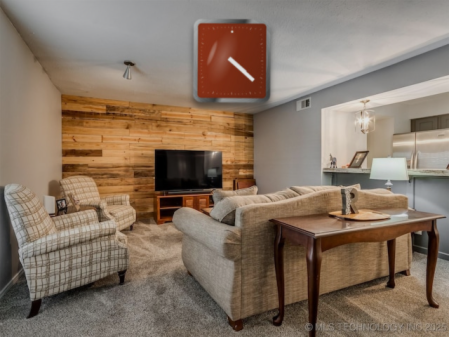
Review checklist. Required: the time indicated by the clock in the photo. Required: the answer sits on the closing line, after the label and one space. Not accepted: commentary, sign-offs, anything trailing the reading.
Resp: 4:22
